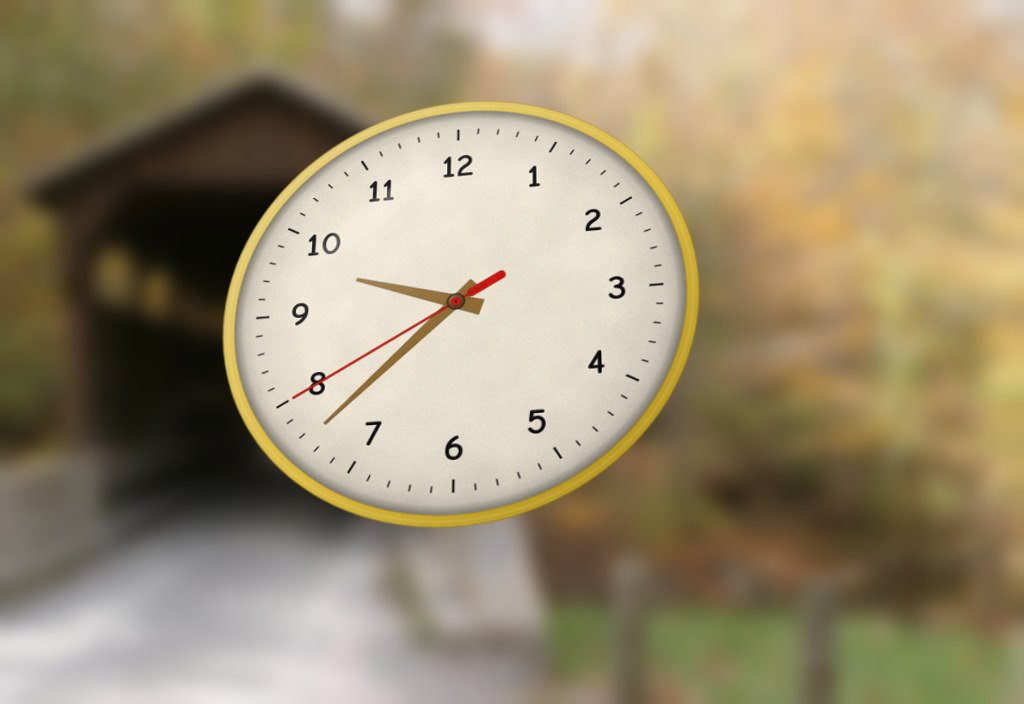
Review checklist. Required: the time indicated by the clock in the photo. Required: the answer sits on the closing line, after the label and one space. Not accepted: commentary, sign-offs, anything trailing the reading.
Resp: 9:37:40
